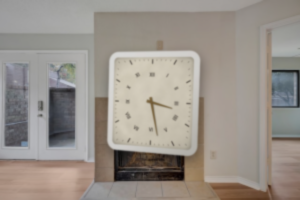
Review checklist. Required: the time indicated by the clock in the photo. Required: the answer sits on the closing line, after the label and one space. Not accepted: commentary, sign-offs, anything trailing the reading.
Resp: 3:28
